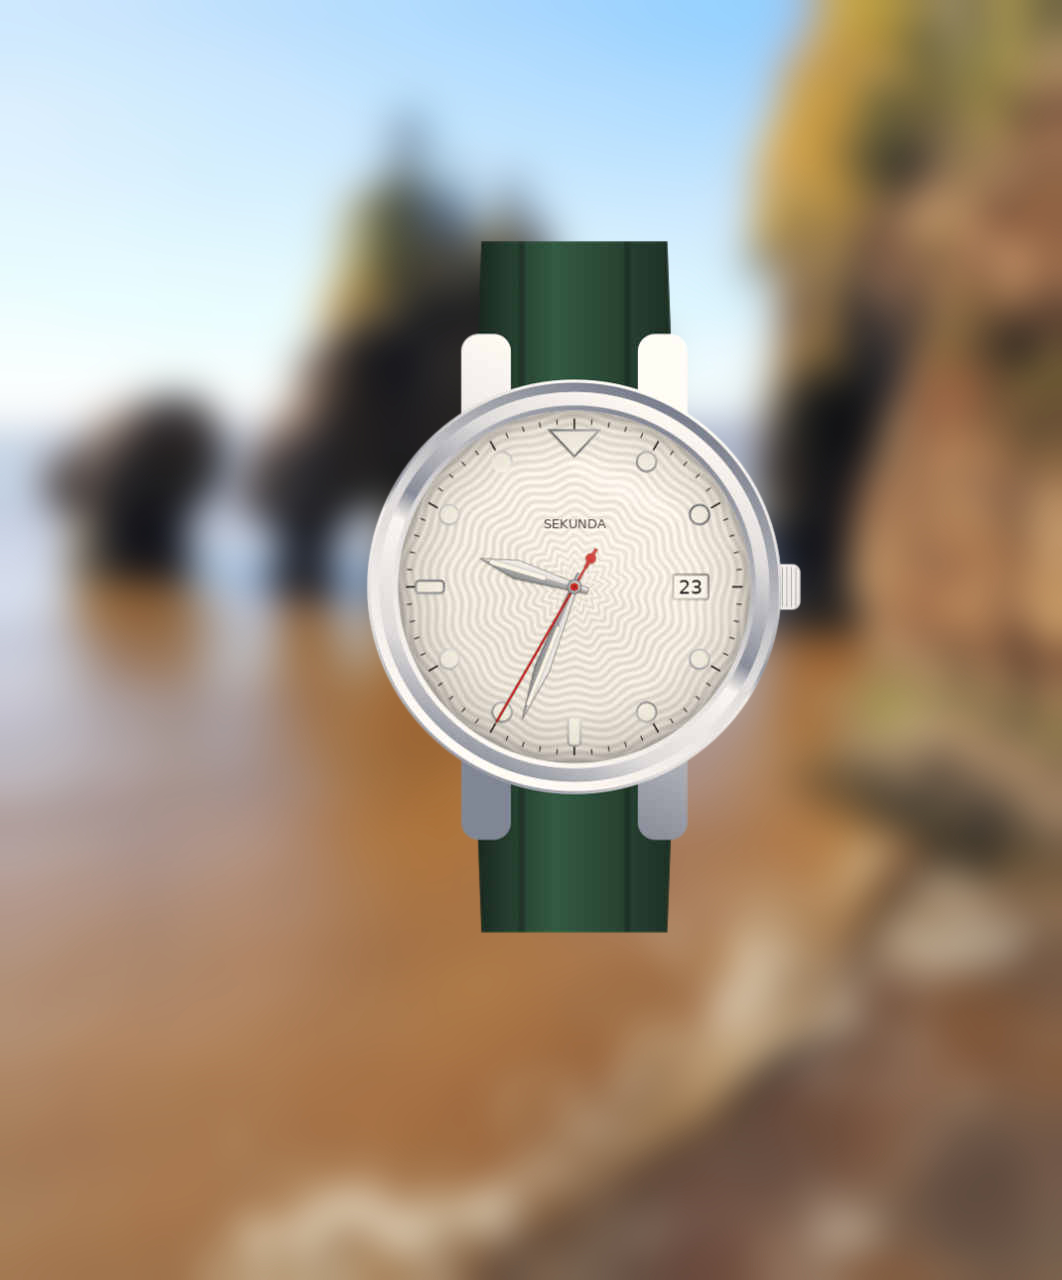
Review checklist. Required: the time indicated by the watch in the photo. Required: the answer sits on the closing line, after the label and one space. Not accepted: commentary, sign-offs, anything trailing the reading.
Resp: 9:33:35
